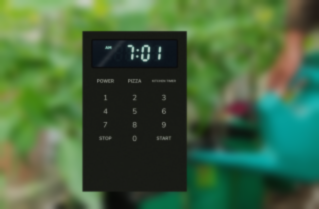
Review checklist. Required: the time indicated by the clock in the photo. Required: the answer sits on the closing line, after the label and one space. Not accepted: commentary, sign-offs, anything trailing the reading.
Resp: 7:01
